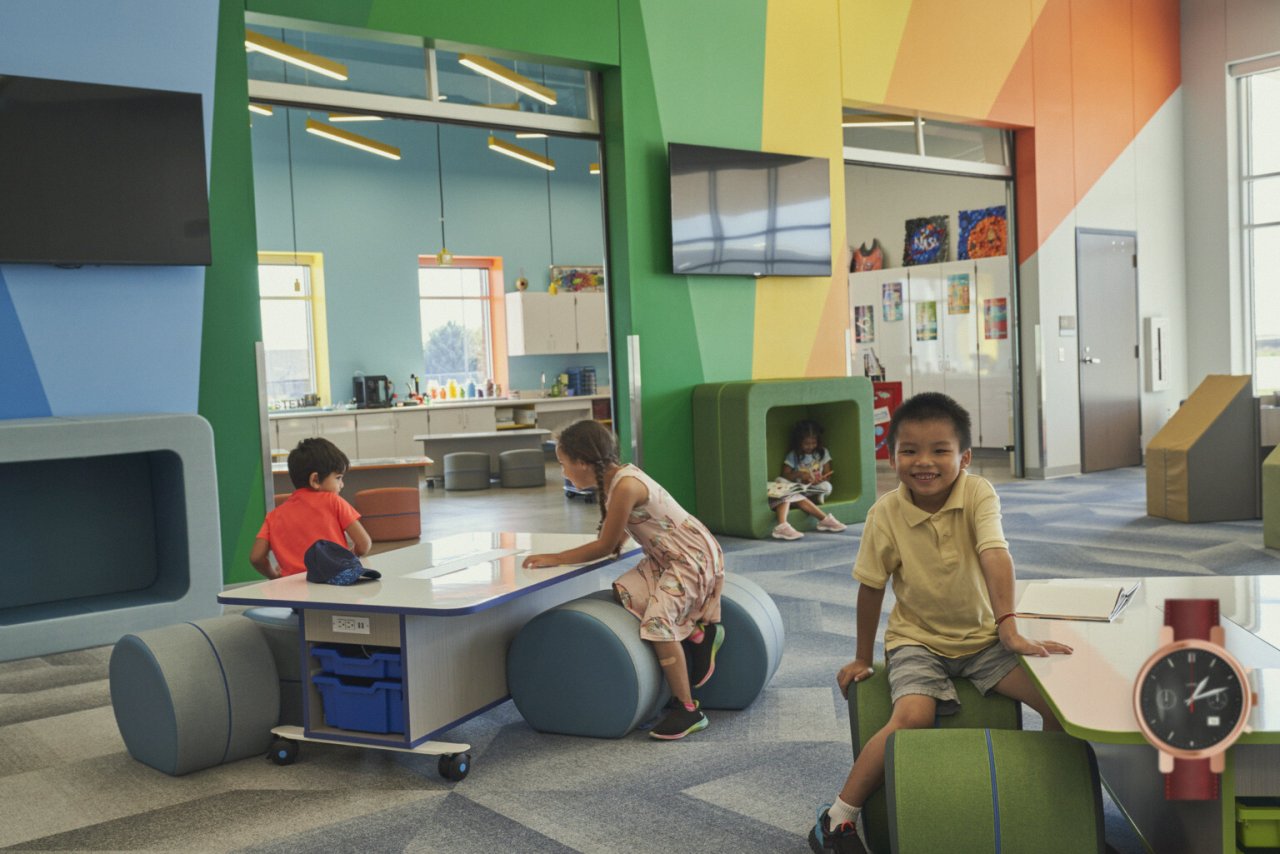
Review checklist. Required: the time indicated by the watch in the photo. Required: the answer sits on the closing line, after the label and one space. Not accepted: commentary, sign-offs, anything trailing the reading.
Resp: 1:12
